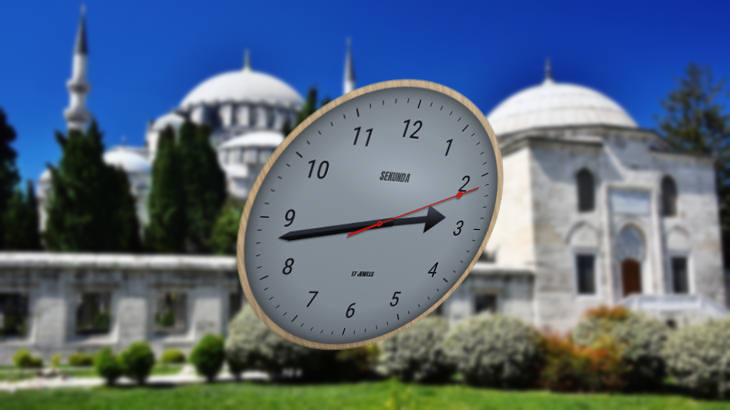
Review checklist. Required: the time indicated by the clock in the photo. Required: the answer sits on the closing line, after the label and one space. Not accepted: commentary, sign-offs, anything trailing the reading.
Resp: 2:43:11
